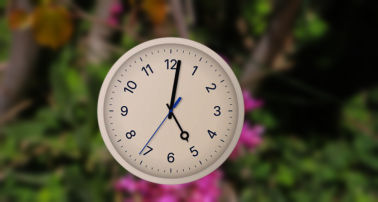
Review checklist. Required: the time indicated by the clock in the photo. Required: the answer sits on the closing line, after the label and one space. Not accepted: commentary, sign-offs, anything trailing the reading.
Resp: 5:01:36
